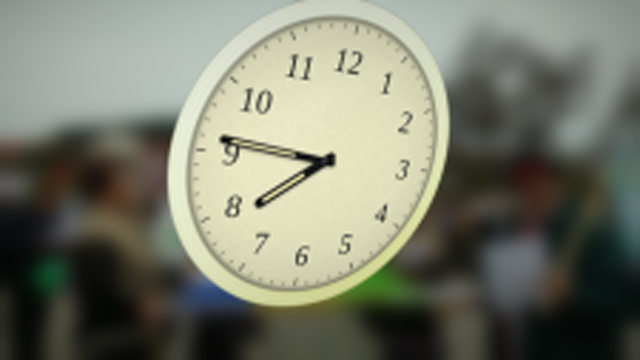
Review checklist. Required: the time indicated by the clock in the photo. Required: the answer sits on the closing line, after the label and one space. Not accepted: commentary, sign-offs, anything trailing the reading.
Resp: 7:46
